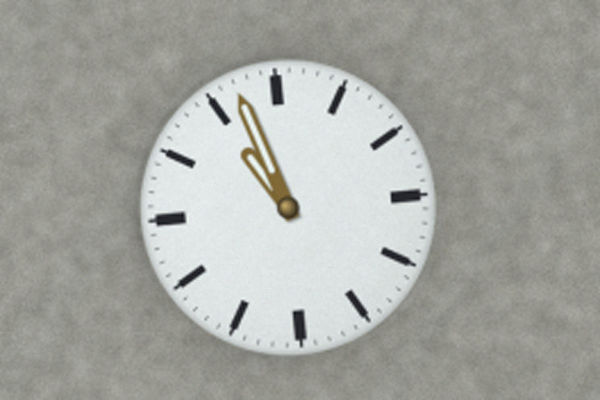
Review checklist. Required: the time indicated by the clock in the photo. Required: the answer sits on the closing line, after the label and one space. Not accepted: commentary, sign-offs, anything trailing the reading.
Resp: 10:57
